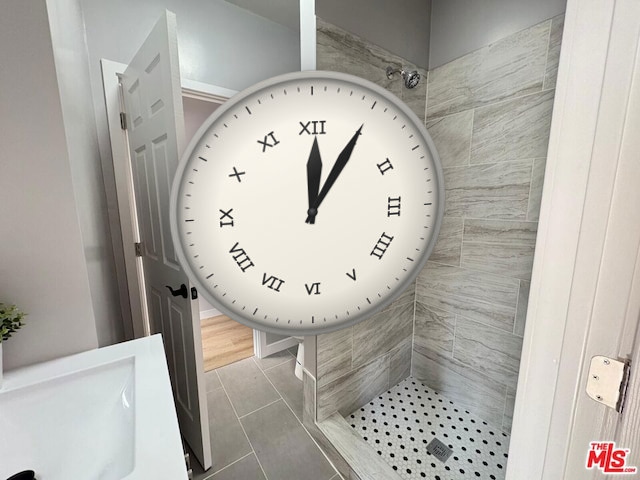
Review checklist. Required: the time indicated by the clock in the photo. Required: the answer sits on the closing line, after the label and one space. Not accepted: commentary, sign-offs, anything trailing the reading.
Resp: 12:05
